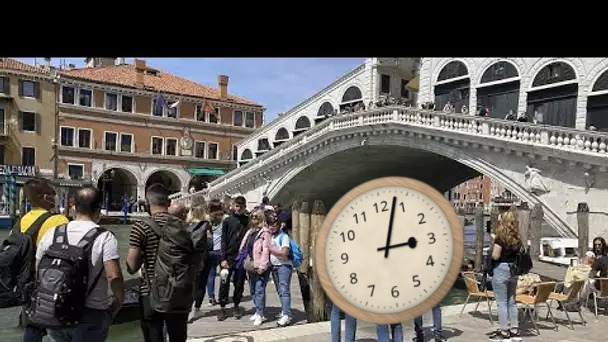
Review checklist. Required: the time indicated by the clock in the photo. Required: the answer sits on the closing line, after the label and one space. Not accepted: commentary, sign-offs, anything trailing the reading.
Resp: 3:03
